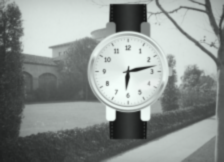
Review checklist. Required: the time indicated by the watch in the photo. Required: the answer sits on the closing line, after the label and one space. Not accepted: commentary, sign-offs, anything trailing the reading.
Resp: 6:13
